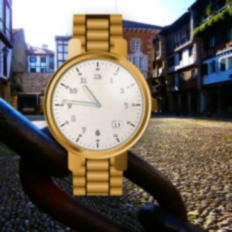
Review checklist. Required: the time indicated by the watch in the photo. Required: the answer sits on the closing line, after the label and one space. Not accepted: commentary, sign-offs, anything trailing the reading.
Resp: 10:46
